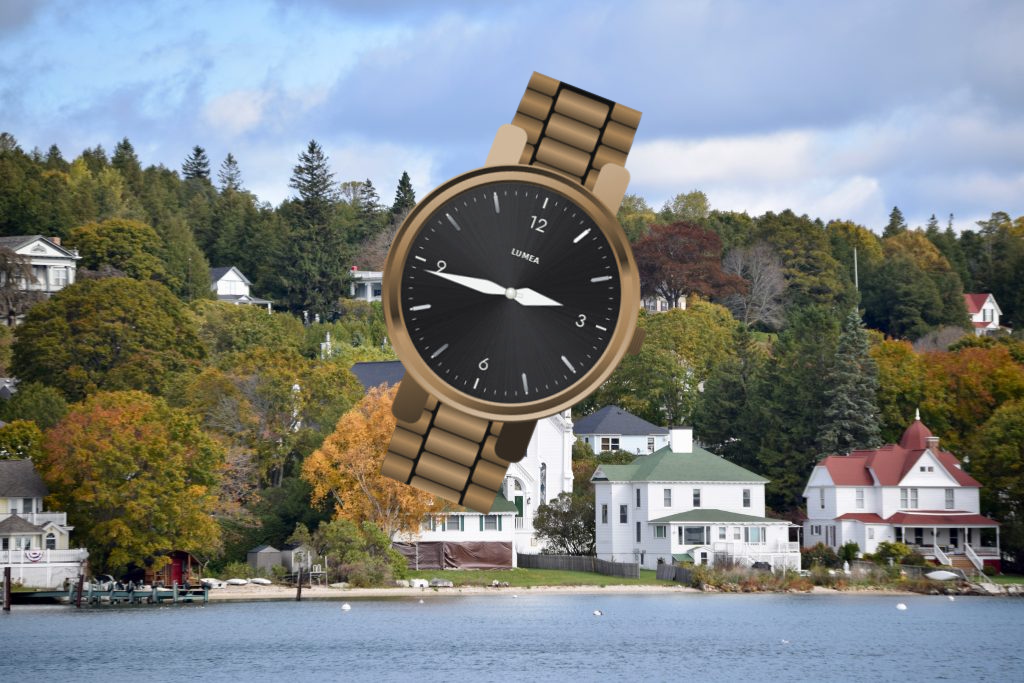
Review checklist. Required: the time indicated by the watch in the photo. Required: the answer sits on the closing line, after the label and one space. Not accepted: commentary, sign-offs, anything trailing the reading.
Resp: 2:44
